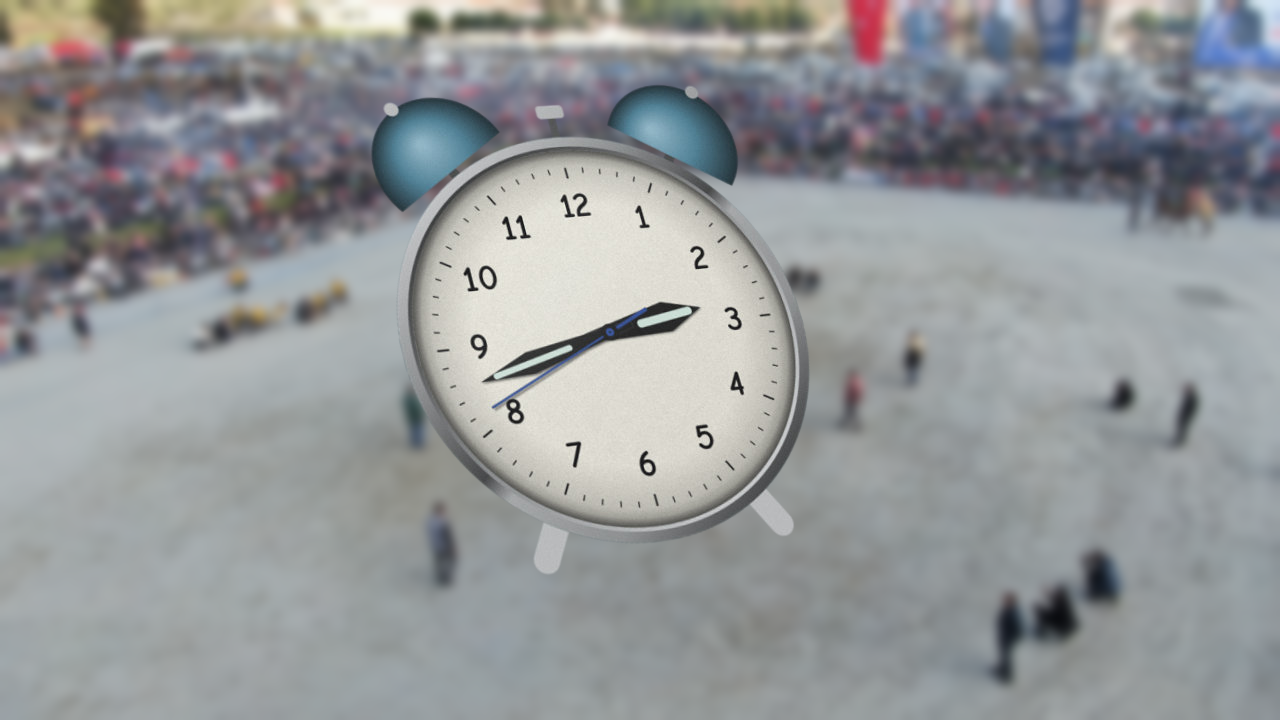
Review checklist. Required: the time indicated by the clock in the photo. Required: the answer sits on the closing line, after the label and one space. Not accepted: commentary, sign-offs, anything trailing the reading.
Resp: 2:42:41
